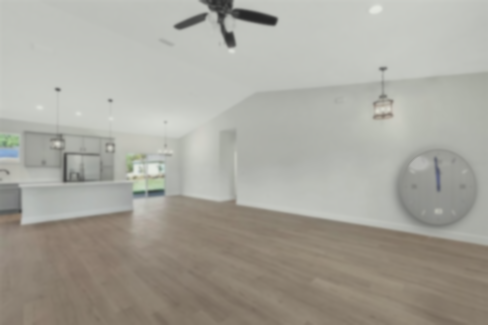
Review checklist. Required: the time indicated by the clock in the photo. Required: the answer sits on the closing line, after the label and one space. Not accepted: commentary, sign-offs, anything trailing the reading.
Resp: 11:59
